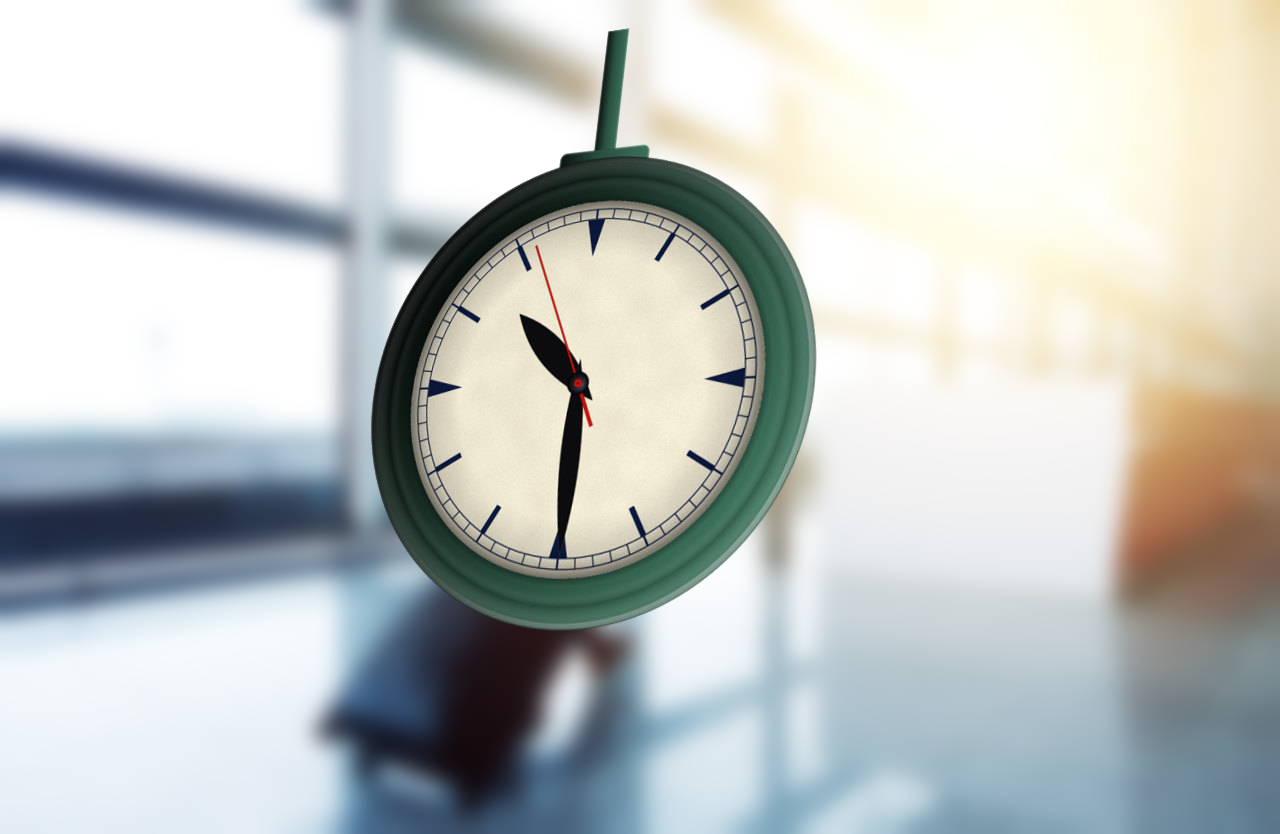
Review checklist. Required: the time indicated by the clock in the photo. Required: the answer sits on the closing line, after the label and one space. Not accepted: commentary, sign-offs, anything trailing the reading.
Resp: 10:29:56
